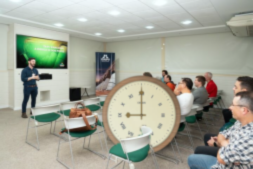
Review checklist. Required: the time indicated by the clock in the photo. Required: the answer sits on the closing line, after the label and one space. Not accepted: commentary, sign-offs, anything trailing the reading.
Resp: 9:00
